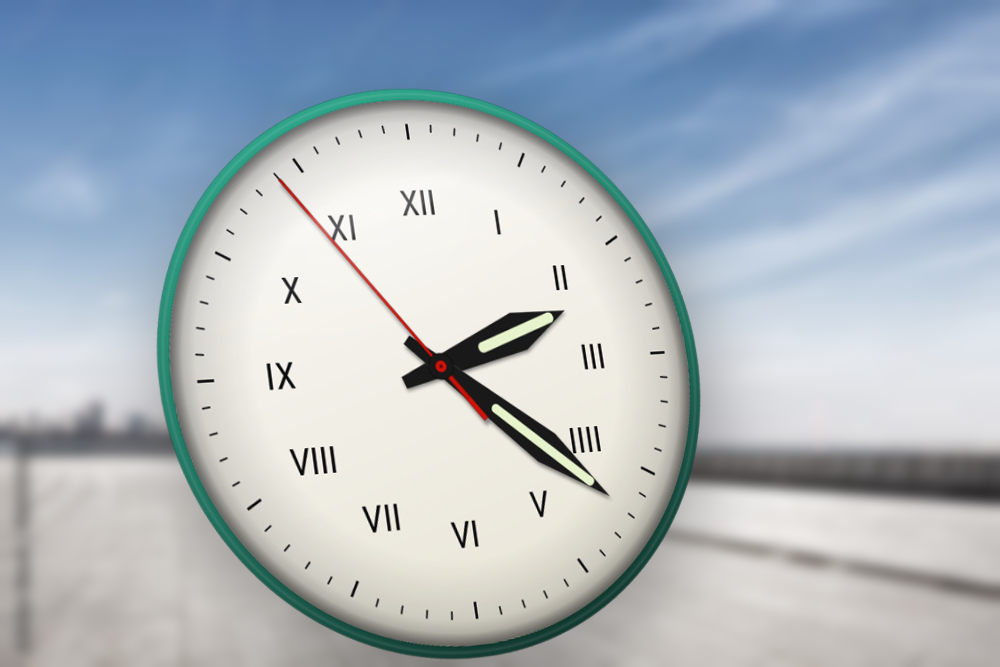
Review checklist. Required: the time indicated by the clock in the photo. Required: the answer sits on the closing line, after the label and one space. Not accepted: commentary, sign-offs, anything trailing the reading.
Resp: 2:21:54
